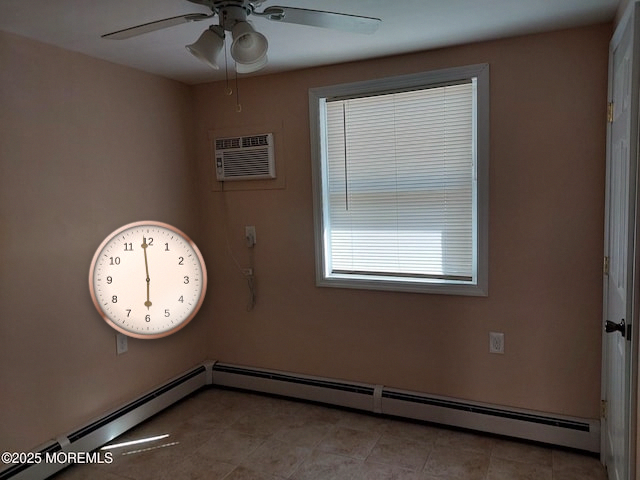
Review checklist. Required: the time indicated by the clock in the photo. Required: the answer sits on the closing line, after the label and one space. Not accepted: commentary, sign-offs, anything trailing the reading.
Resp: 5:59
